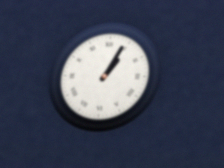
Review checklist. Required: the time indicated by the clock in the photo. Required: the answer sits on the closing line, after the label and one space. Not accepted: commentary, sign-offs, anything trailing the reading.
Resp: 1:04
